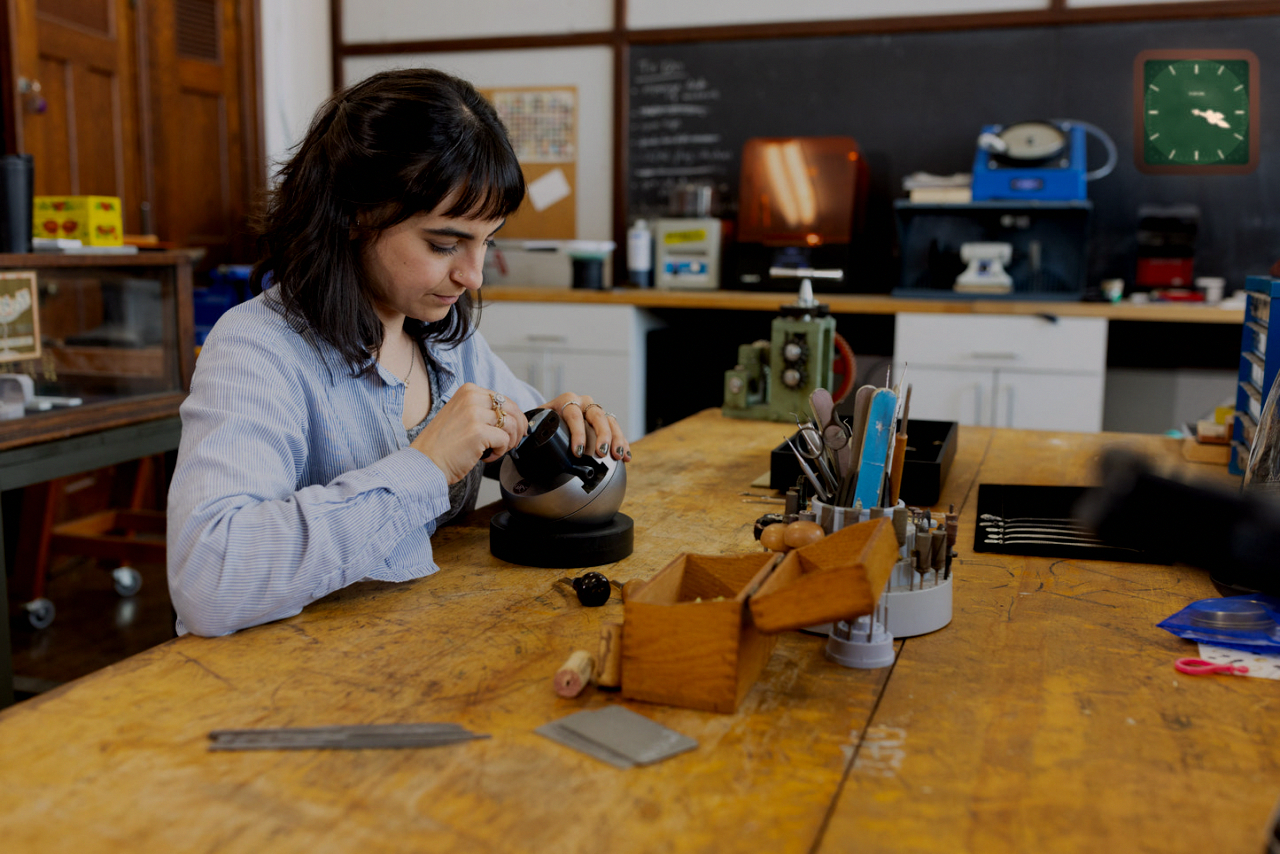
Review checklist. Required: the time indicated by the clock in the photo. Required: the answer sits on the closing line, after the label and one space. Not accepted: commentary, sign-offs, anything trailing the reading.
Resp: 3:19
